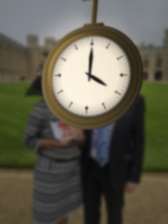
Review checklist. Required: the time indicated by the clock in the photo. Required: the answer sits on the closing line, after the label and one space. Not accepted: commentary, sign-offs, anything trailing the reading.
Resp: 4:00
